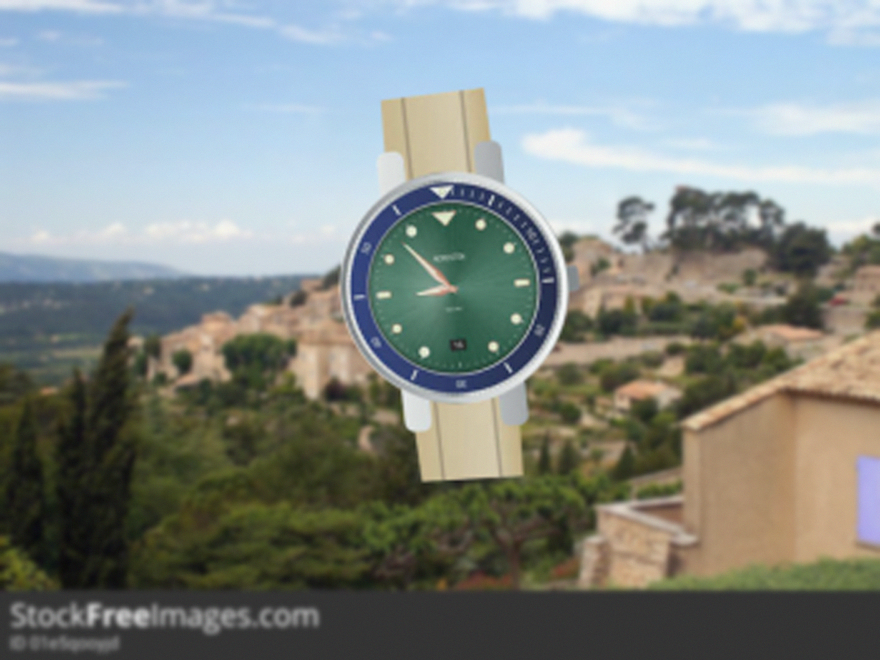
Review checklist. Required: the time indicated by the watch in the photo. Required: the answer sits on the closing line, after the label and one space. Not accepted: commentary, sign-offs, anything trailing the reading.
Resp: 8:53
